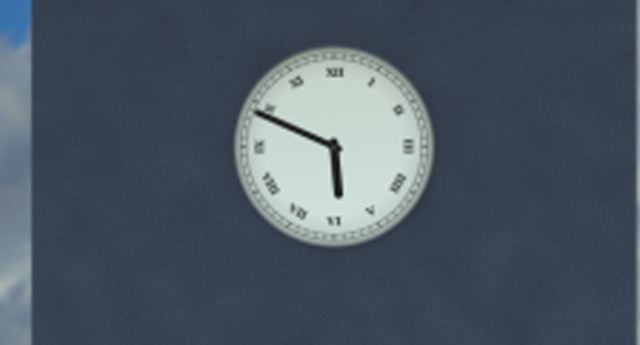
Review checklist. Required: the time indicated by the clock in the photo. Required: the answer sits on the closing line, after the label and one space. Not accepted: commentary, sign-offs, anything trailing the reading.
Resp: 5:49
